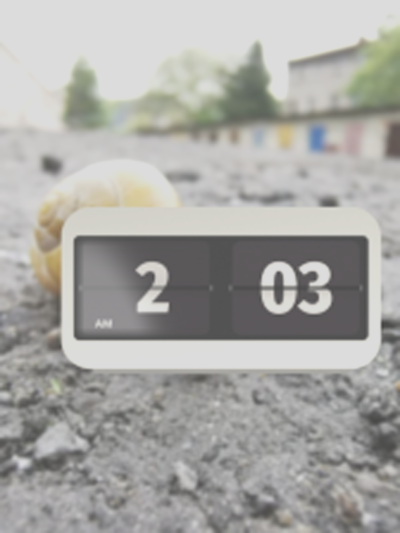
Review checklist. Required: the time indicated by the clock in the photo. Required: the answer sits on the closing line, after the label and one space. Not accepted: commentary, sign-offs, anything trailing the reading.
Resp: 2:03
